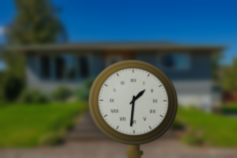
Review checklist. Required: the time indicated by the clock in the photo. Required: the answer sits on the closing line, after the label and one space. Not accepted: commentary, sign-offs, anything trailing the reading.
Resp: 1:31
